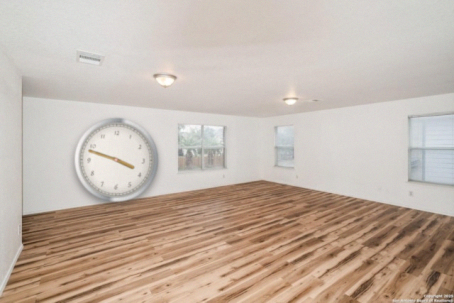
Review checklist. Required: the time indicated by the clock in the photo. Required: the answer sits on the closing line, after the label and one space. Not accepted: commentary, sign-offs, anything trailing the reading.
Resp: 3:48
